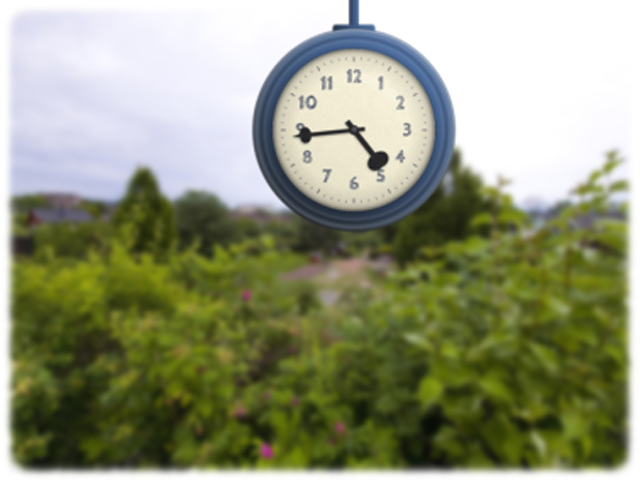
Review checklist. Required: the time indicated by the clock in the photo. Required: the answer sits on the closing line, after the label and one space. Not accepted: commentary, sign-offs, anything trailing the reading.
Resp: 4:44
